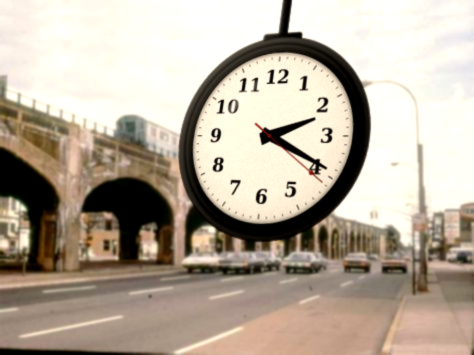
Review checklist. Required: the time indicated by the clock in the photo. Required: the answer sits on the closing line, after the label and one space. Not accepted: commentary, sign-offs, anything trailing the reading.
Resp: 2:19:21
